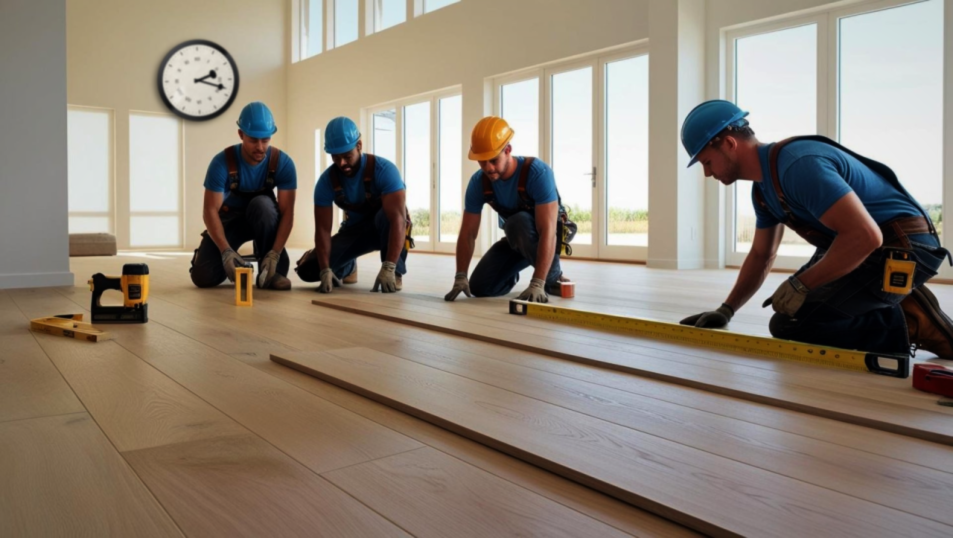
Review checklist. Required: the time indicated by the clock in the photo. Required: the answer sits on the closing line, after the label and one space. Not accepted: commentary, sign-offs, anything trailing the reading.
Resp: 2:18
